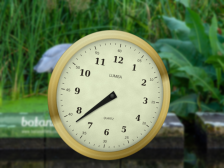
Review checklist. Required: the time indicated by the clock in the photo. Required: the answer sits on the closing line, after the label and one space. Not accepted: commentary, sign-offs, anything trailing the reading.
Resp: 7:38
